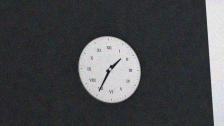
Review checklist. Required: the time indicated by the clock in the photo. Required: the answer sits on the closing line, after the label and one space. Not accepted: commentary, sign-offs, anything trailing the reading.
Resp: 1:35
